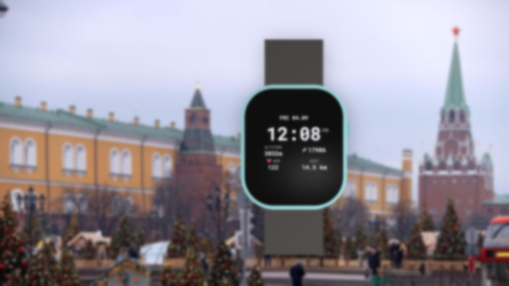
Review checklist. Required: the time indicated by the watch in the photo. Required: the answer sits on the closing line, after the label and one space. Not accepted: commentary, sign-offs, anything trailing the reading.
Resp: 12:08
